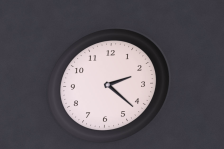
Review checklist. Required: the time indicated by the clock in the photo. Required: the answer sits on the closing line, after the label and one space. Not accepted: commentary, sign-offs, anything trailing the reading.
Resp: 2:22
